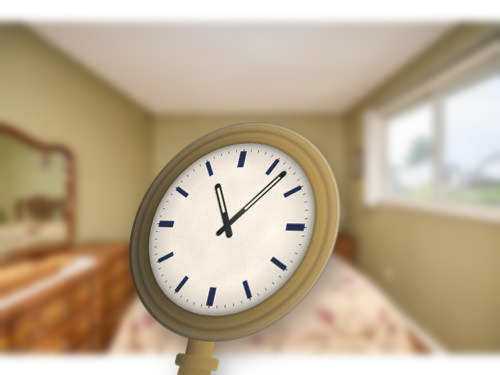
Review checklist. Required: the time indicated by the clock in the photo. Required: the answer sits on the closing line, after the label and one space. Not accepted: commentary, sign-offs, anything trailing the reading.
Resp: 11:07
